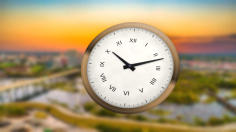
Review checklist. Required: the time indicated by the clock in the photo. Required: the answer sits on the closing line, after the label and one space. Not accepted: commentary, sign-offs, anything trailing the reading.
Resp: 10:12
